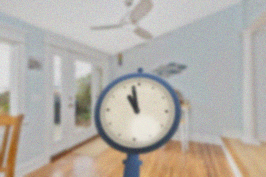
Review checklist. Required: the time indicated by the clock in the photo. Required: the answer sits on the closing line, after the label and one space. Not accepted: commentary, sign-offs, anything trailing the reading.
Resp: 10:58
